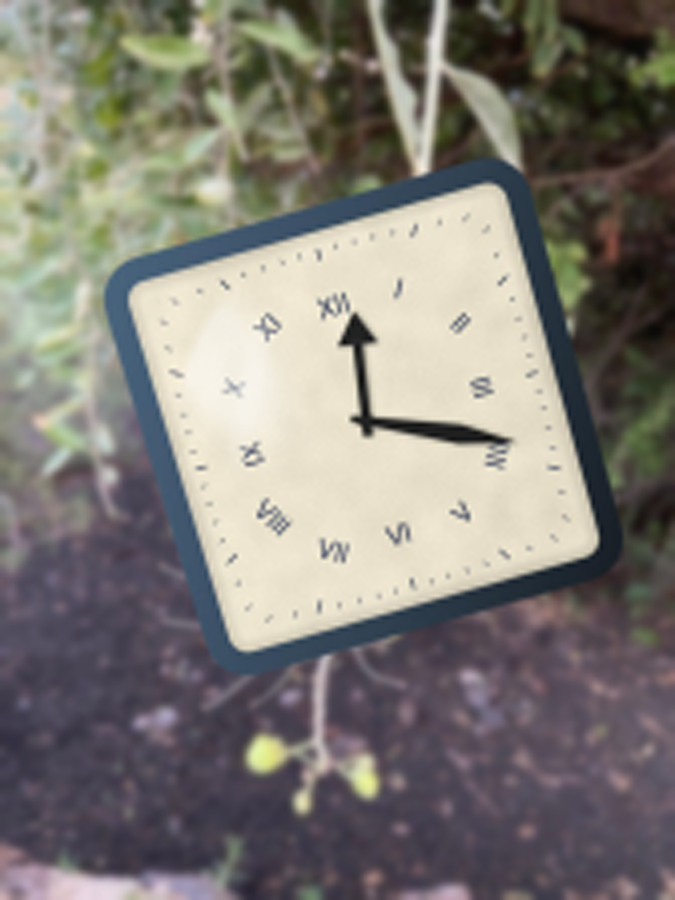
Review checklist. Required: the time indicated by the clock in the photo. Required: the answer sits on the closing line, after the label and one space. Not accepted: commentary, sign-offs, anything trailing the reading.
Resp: 12:19
